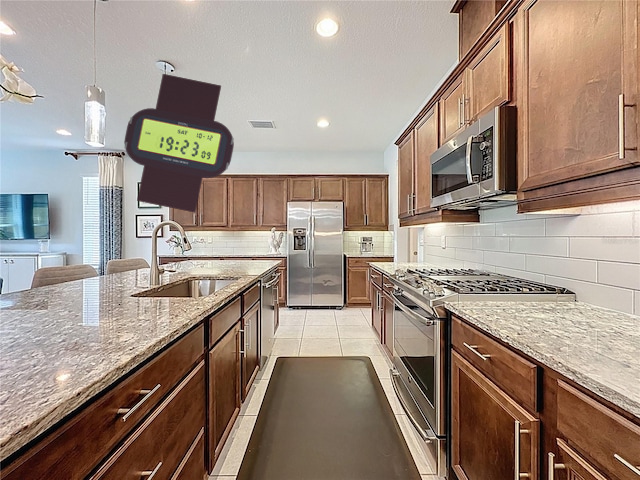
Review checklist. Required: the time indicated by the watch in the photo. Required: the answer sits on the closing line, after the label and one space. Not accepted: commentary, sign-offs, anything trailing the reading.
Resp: 19:23
